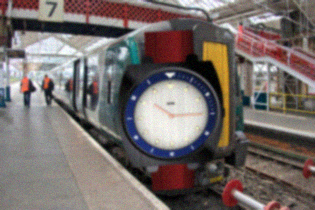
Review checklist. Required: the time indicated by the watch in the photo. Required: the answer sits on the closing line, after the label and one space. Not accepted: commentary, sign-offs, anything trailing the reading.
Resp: 10:15
